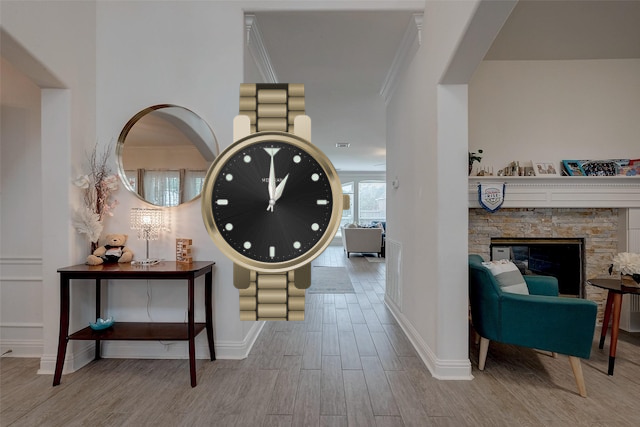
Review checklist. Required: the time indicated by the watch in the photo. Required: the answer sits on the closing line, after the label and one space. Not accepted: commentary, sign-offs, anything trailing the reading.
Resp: 1:00
